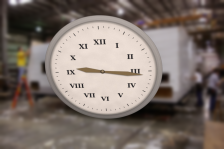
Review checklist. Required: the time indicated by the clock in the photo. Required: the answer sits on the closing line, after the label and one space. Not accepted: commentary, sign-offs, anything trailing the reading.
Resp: 9:16
